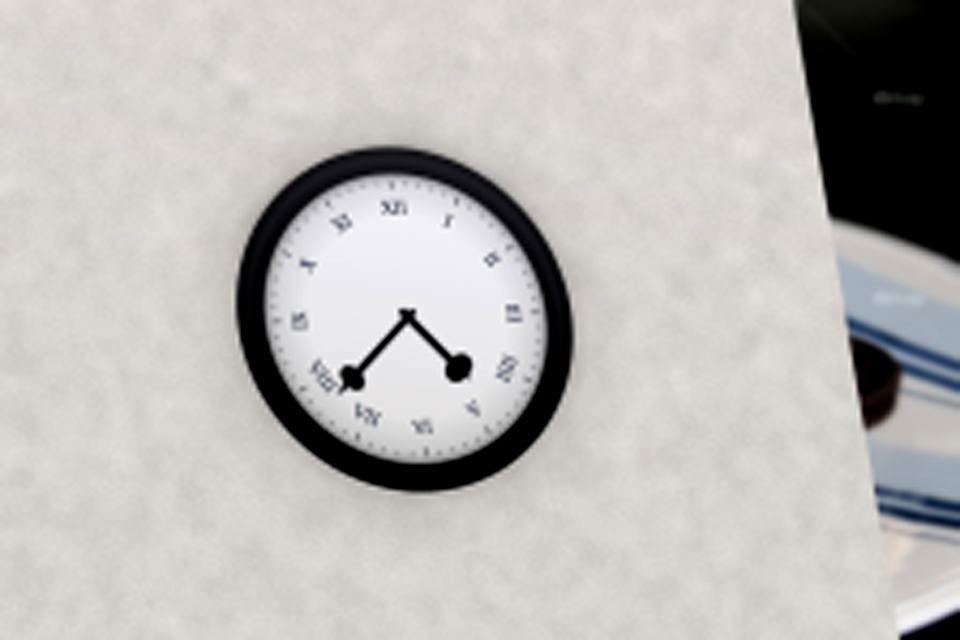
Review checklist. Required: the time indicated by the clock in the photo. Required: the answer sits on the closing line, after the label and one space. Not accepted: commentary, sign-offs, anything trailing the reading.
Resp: 4:38
